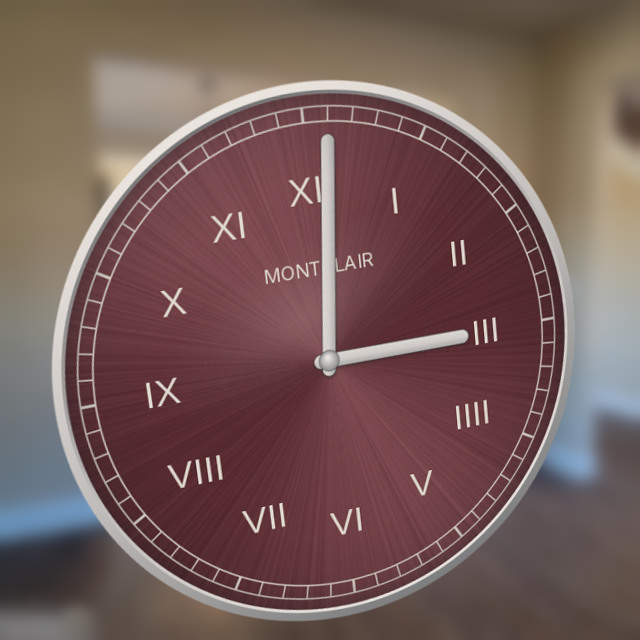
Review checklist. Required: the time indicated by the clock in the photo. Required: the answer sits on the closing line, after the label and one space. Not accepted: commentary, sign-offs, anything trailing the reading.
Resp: 3:01
